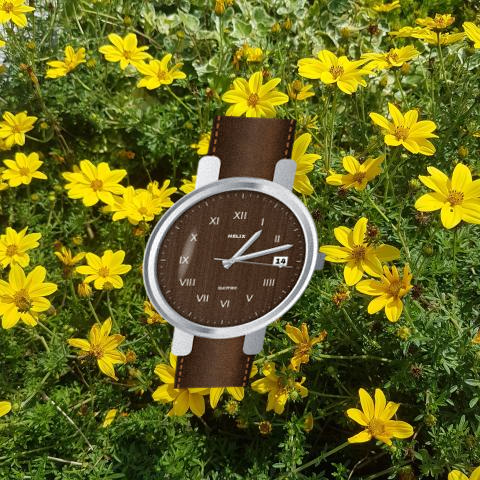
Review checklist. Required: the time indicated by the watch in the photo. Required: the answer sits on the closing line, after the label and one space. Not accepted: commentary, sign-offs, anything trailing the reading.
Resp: 1:12:16
